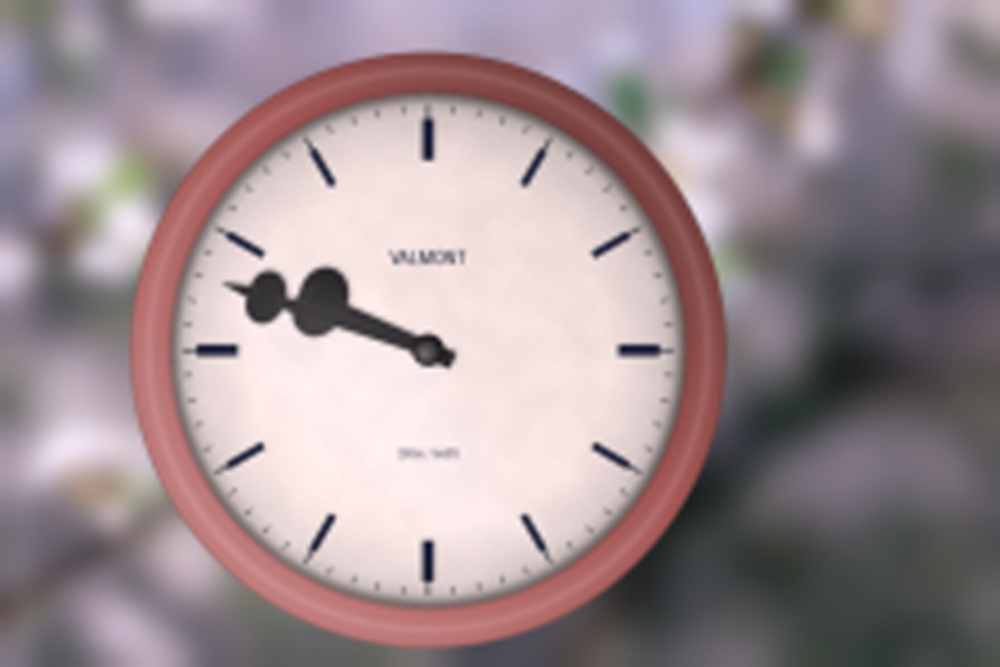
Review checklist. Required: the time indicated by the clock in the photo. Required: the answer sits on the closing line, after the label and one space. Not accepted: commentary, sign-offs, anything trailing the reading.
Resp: 9:48
